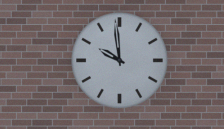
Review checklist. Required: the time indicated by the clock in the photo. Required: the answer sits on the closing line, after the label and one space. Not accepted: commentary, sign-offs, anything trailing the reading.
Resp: 9:59
